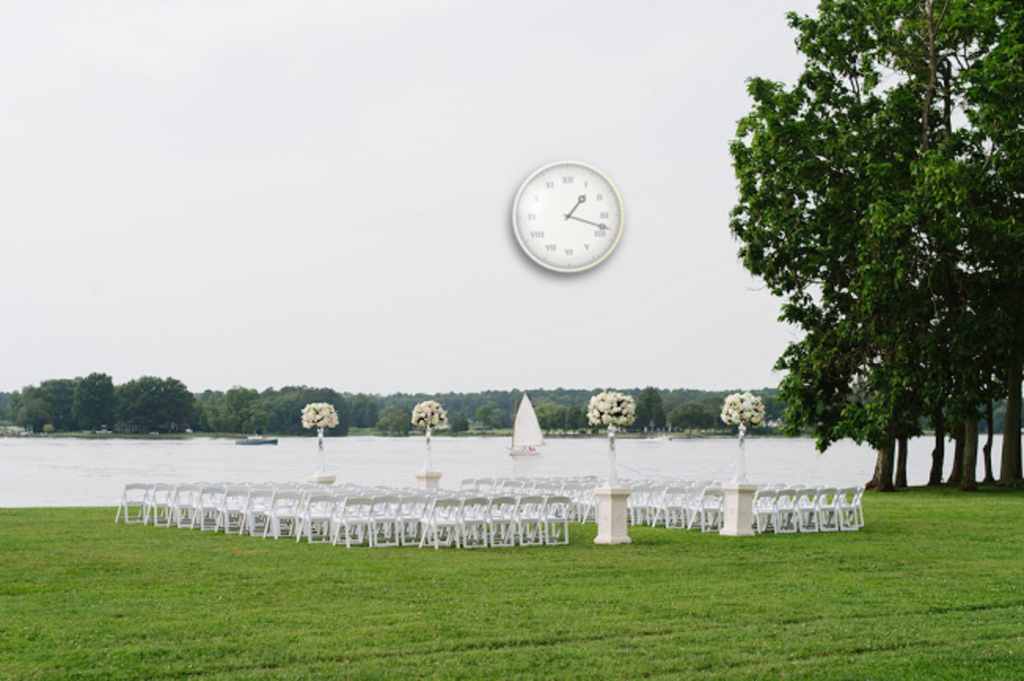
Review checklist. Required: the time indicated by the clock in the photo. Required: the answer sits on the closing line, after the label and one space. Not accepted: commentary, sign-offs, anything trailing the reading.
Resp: 1:18
